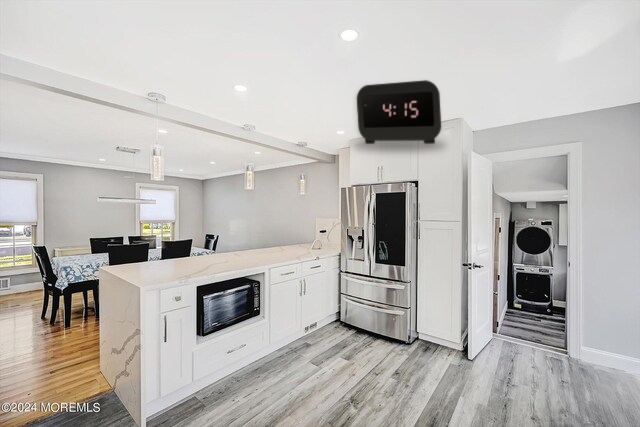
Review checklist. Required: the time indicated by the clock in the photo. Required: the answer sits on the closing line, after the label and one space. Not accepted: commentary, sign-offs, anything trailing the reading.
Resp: 4:15
